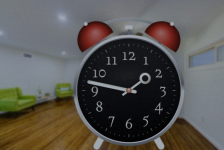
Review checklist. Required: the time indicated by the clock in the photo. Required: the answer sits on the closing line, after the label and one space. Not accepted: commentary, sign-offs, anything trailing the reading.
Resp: 1:47
